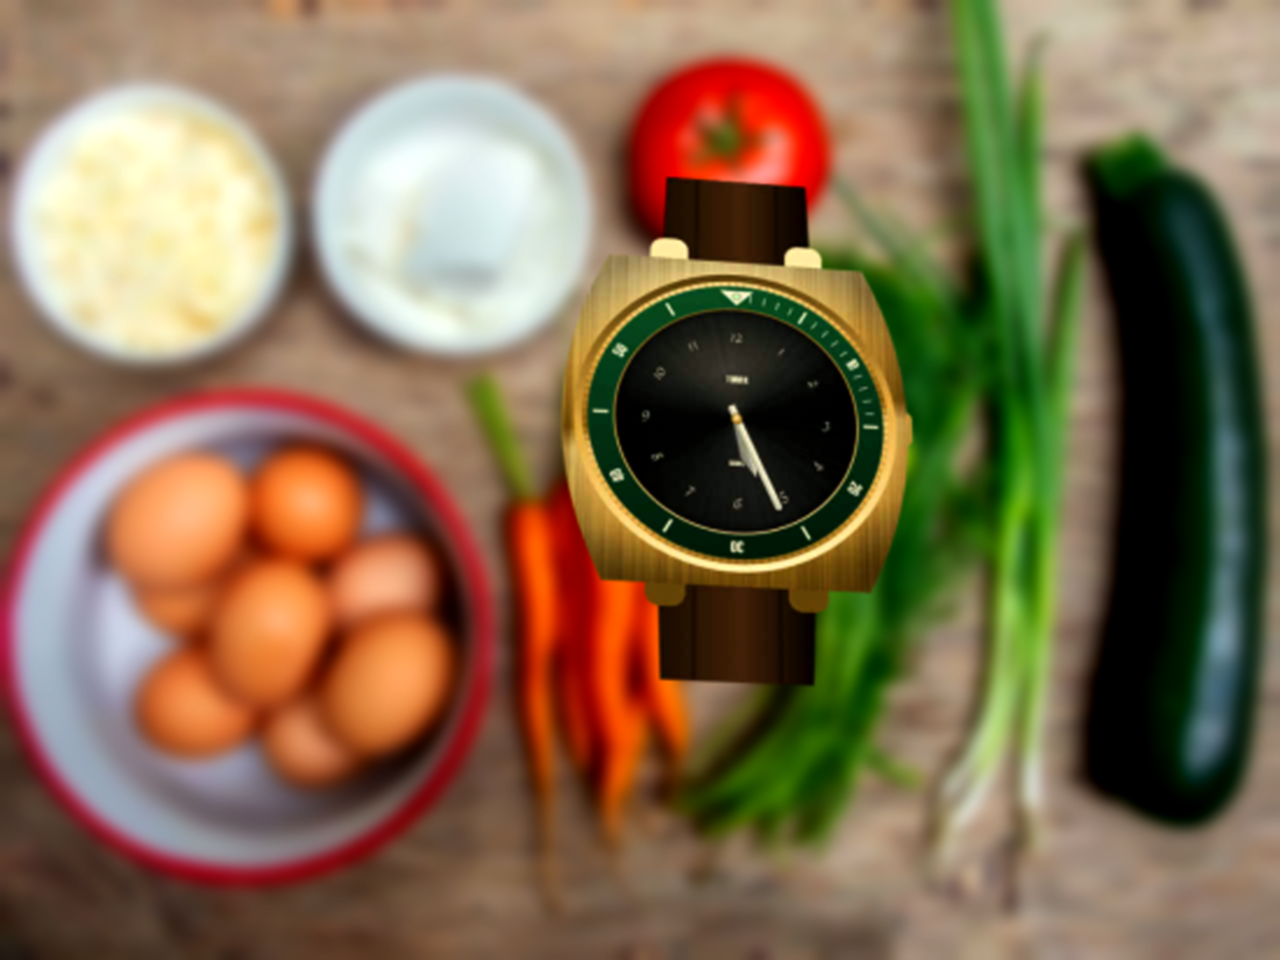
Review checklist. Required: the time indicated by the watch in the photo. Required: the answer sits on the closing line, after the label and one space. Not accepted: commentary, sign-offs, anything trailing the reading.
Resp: 5:26
